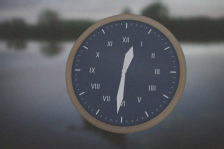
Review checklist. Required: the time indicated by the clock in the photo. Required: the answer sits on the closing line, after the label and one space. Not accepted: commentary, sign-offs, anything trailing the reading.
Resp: 12:31
